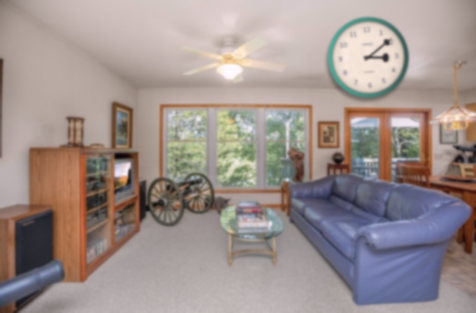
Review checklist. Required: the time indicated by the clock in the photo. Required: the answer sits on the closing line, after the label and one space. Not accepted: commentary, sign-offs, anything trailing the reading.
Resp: 3:09
